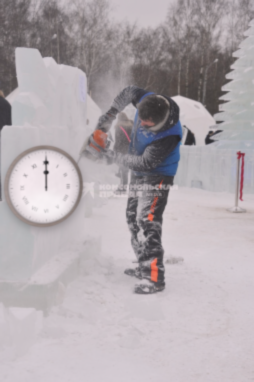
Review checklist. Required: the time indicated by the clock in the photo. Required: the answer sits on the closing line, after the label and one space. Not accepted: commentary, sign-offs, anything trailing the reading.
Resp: 12:00
